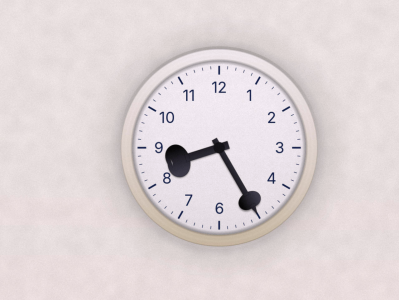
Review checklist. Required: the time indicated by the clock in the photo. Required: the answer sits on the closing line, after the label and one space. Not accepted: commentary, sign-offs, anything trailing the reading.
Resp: 8:25
